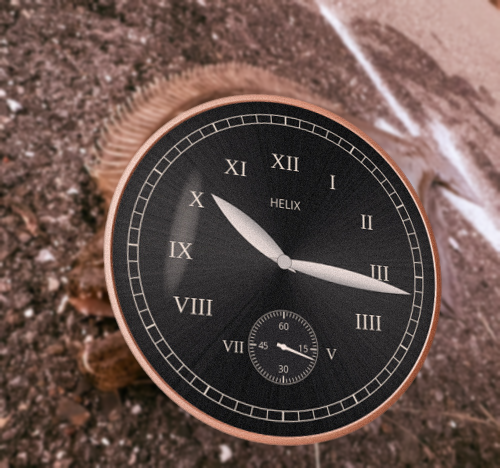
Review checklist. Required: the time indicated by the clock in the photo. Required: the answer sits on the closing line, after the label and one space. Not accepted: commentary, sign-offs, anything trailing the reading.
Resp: 10:16:18
